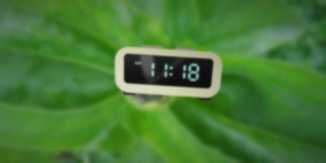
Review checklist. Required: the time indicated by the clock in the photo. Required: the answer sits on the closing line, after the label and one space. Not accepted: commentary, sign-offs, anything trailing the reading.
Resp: 11:18
